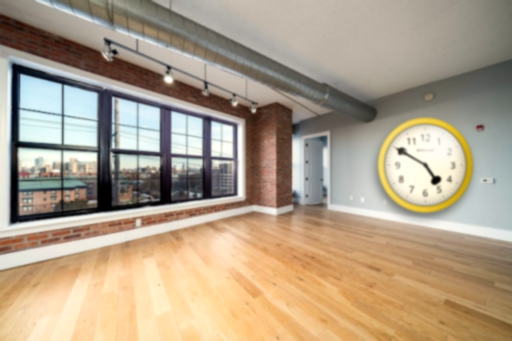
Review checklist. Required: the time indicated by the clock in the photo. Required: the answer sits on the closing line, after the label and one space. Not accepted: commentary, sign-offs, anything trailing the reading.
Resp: 4:50
